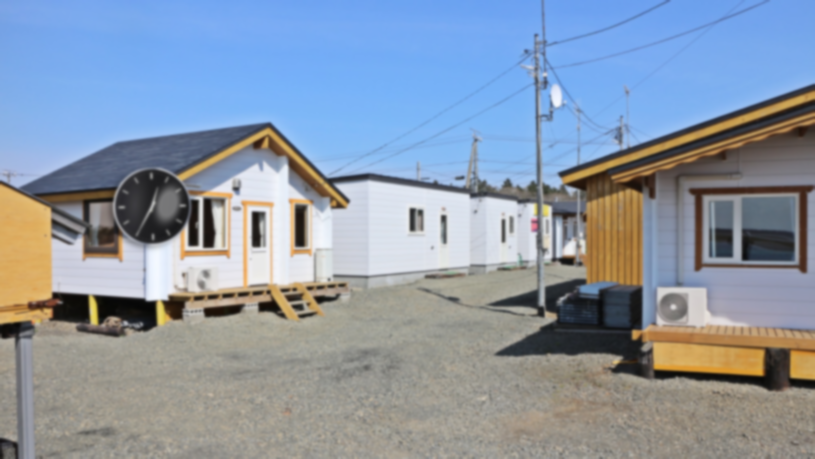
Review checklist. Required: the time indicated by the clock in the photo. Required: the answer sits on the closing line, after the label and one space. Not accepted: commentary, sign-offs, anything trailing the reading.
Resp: 12:35
